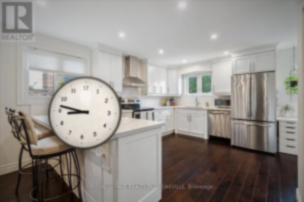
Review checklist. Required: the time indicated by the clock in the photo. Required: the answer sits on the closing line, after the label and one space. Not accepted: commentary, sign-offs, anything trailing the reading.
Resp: 8:47
